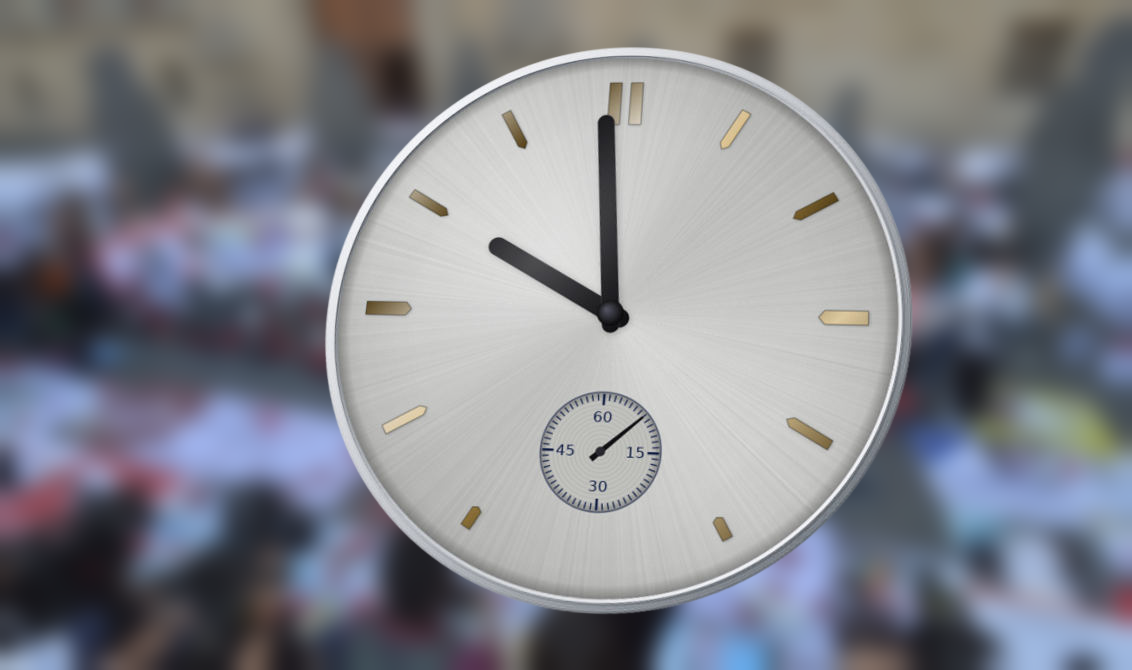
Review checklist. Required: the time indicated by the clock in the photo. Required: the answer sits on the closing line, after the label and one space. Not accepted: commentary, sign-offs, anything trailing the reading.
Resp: 9:59:08
